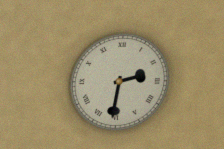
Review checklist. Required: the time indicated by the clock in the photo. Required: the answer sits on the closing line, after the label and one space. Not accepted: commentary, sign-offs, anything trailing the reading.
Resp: 2:31
